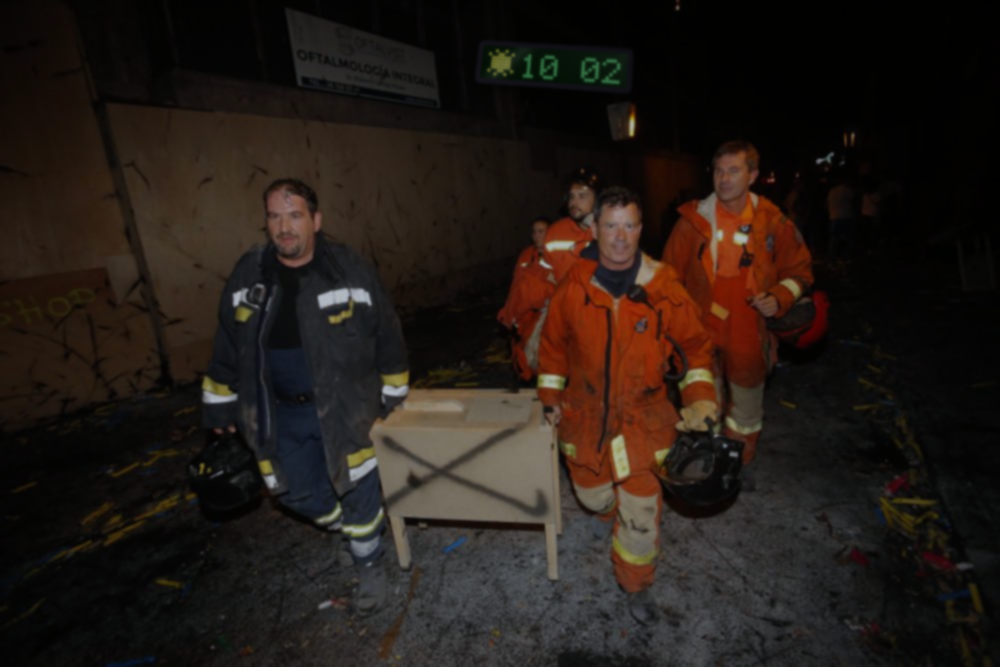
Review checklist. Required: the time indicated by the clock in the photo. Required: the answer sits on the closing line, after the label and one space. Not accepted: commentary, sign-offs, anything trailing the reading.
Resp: 10:02
